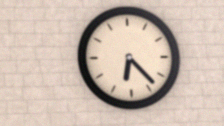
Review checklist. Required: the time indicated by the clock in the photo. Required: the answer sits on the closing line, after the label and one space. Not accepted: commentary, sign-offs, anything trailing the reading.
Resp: 6:23
